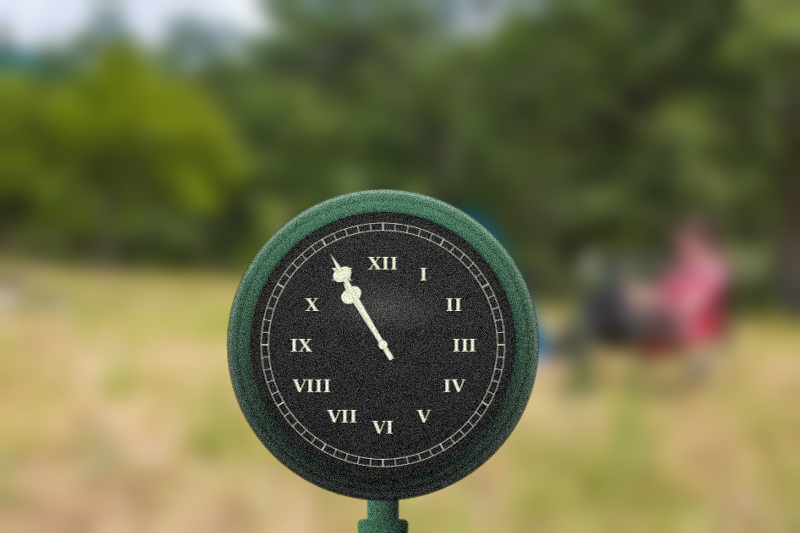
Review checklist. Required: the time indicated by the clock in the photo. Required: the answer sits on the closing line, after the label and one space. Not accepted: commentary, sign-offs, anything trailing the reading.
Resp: 10:55
